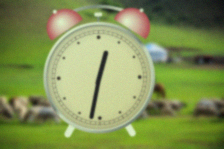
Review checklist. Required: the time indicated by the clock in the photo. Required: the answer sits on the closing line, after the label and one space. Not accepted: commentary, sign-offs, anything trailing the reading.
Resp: 12:32
